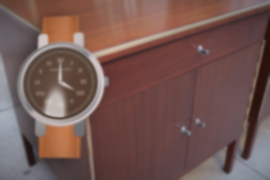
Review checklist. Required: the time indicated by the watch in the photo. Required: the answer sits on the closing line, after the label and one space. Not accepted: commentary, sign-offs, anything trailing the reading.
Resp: 4:00
